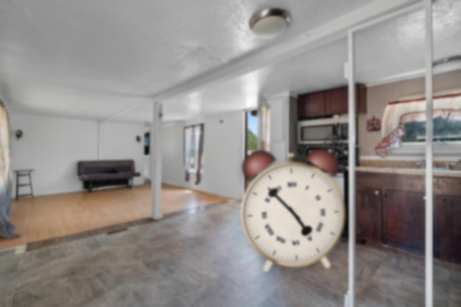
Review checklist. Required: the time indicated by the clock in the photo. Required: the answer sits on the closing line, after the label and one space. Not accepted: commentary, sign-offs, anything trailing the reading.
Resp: 4:53
